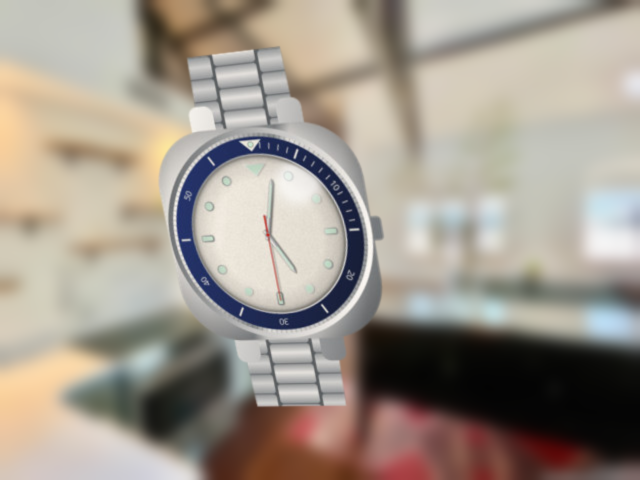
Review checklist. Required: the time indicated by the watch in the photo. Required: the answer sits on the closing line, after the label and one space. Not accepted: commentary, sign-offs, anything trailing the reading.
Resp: 5:02:30
